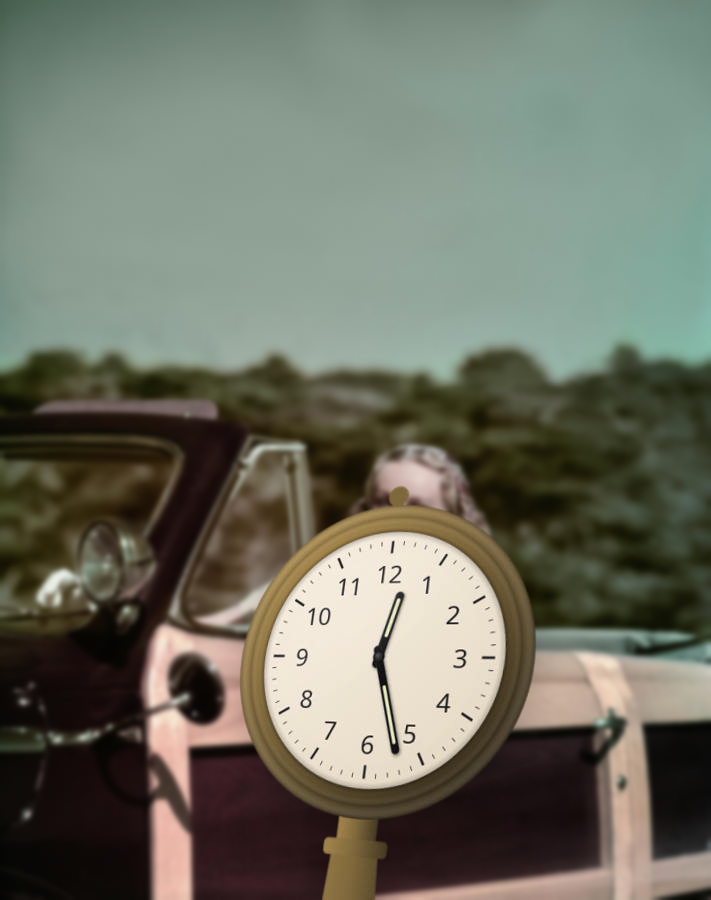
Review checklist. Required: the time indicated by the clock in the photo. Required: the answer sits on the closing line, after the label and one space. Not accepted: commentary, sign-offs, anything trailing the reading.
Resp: 12:27
